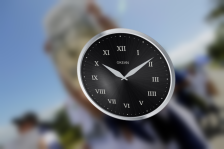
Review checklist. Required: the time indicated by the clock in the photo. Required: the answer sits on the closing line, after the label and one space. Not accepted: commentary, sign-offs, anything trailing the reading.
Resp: 10:09
